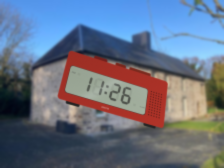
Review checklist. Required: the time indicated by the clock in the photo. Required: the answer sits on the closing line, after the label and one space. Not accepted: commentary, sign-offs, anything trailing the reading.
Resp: 11:26
